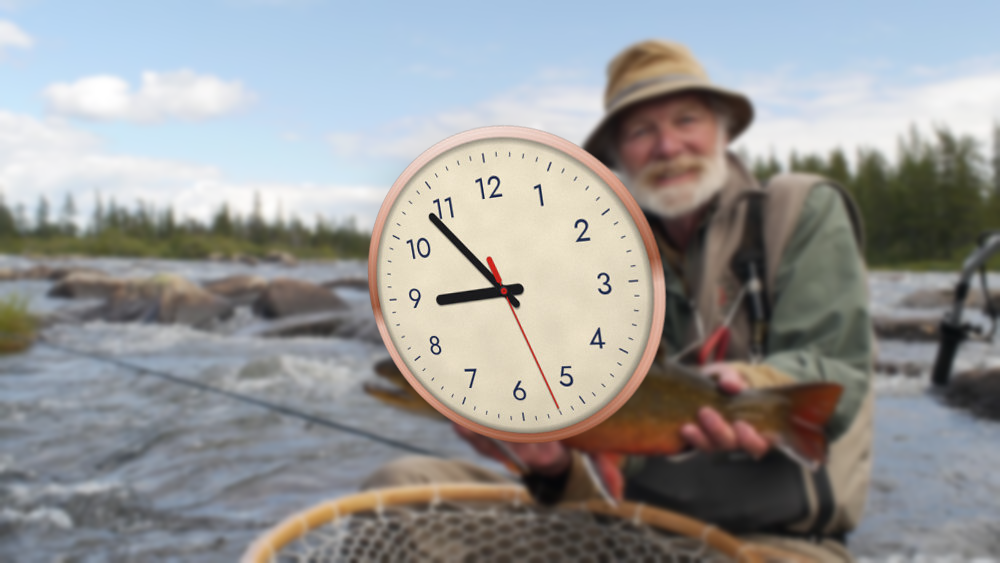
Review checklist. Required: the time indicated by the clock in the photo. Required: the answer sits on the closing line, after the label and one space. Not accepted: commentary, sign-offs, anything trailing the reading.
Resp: 8:53:27
